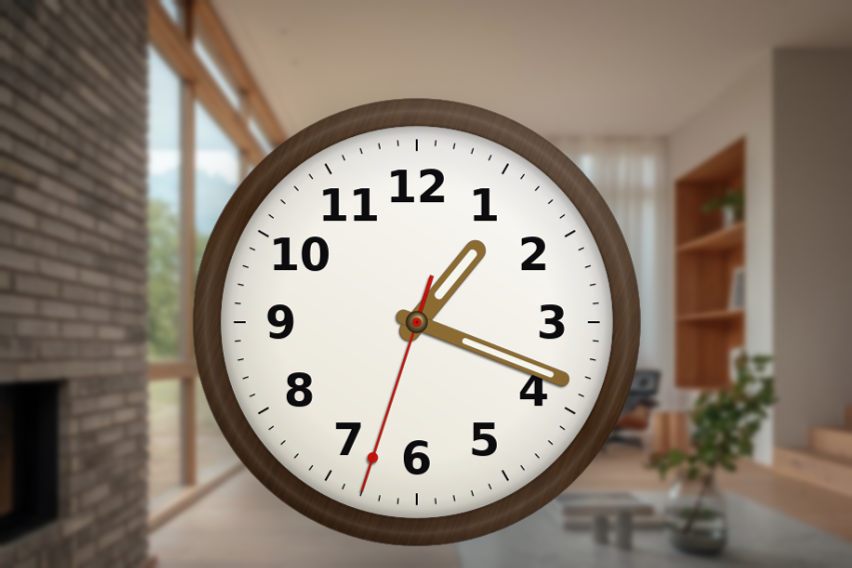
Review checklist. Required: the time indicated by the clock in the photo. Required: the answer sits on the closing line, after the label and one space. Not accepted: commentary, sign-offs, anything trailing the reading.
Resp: 1:18:33
